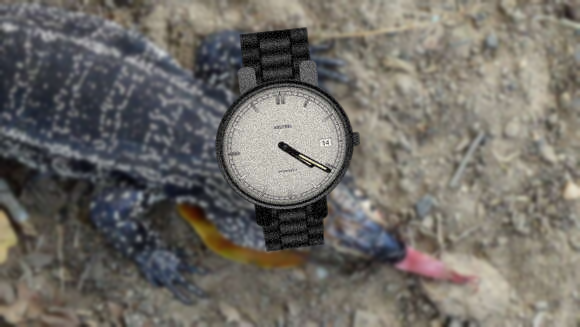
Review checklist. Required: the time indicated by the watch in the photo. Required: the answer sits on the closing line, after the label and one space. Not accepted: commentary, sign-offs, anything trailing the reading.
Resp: 4:21
